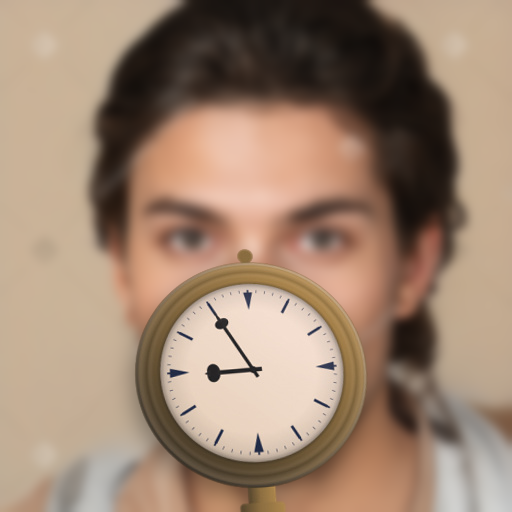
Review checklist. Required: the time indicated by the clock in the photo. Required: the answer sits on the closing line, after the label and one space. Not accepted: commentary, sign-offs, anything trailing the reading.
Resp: 8:55
